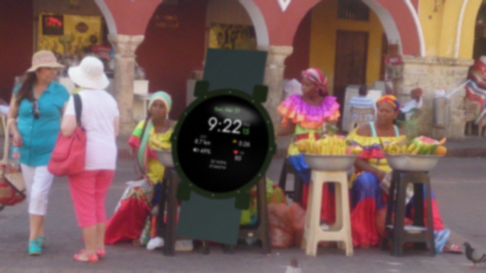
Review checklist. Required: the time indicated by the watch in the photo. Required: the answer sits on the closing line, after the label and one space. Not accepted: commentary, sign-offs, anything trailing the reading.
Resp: 9:22
